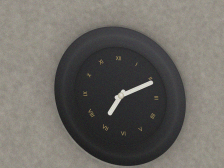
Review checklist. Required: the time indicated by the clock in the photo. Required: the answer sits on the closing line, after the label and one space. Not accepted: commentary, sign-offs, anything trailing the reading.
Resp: 7:11
